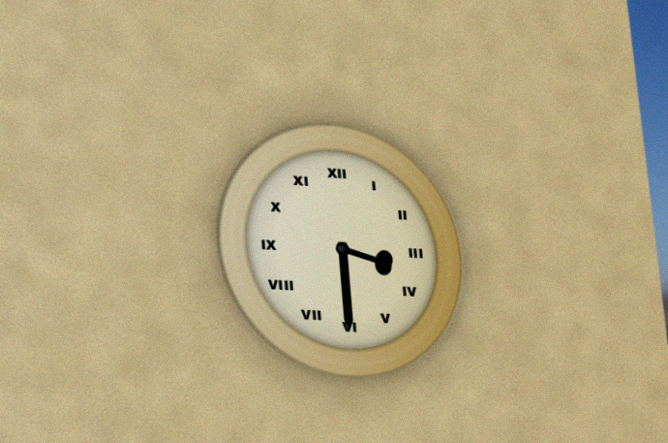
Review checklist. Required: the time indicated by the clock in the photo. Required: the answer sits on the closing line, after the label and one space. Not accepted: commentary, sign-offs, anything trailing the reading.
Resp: 3:30
